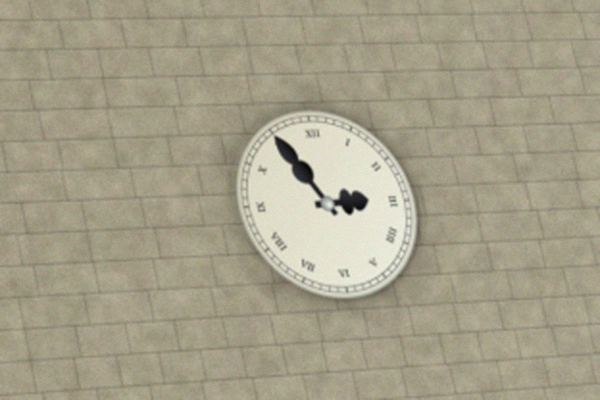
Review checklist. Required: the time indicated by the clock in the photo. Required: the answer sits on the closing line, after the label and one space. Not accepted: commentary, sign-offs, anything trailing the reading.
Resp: 2:55
